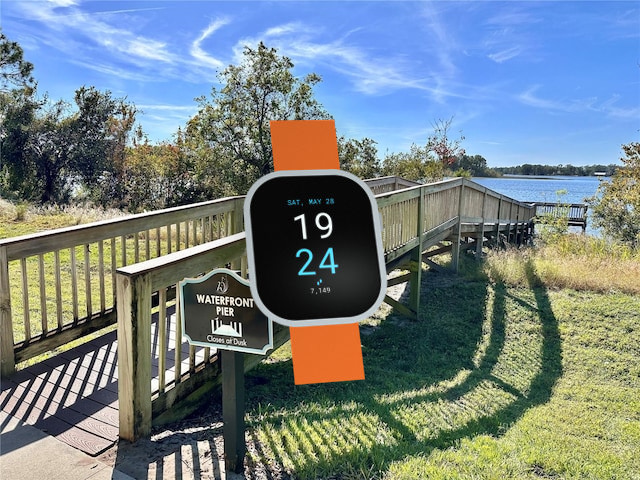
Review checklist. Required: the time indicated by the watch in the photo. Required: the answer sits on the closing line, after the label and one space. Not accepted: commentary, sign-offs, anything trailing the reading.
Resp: 19:24
